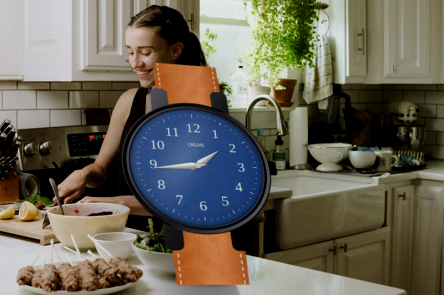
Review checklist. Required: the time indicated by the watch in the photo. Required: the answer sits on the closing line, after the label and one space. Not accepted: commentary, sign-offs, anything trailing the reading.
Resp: 1:44
